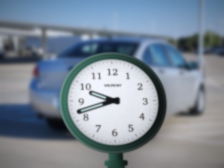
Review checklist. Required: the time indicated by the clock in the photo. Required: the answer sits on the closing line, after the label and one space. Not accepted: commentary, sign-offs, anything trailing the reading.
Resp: 9:42
